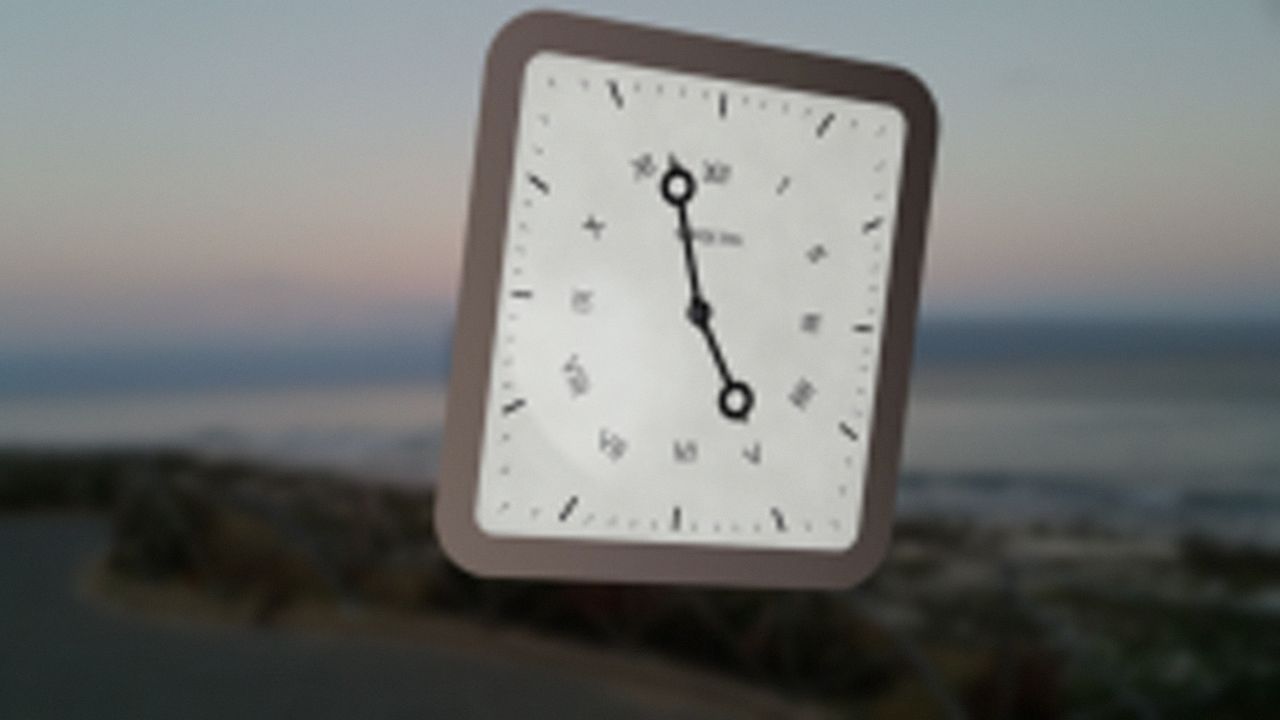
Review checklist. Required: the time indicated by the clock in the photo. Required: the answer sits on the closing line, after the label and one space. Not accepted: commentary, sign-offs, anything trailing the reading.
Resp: 4:57
